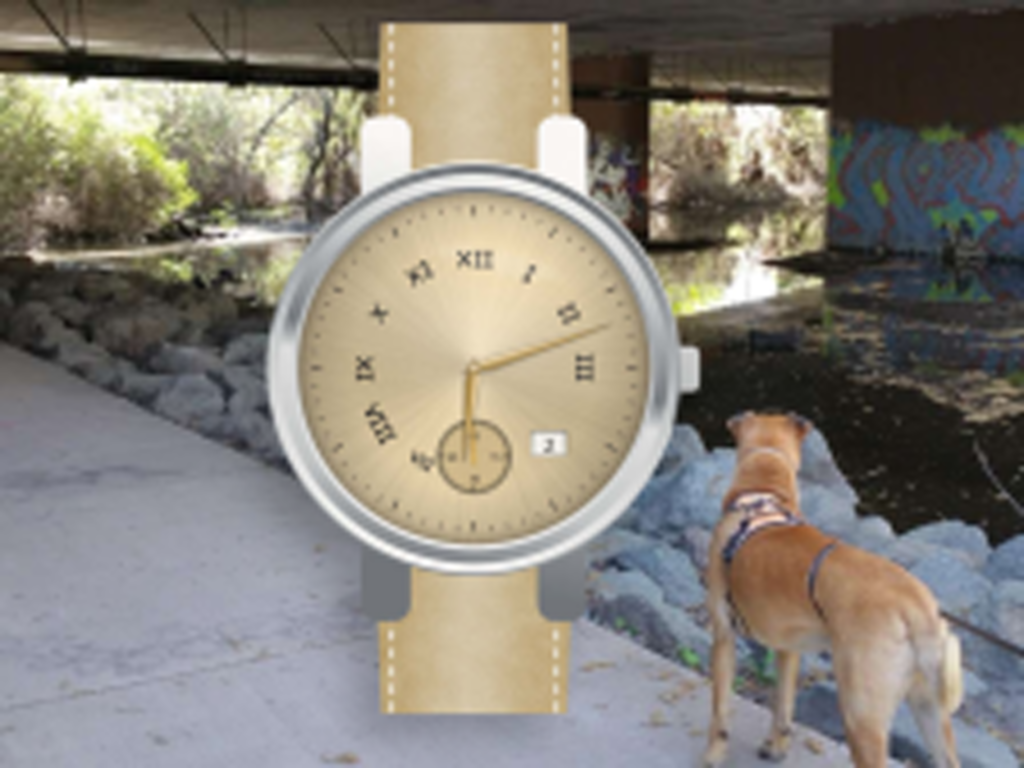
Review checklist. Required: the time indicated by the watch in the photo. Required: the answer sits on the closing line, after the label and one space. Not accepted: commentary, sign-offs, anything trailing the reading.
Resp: 6:12
